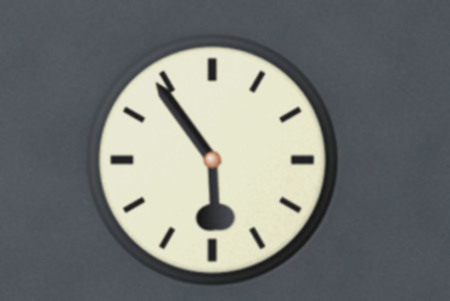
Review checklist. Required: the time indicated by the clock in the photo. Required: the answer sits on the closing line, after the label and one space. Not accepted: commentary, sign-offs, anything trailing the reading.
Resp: 5:54
